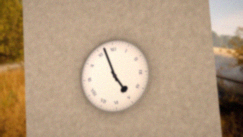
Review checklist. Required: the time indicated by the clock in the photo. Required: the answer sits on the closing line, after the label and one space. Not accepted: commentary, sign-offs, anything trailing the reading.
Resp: 4:57
